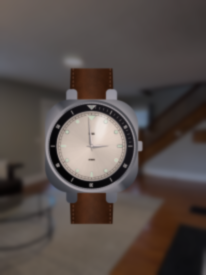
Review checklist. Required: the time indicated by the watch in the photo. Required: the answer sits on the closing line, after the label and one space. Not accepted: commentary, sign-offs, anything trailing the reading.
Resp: 2:59
